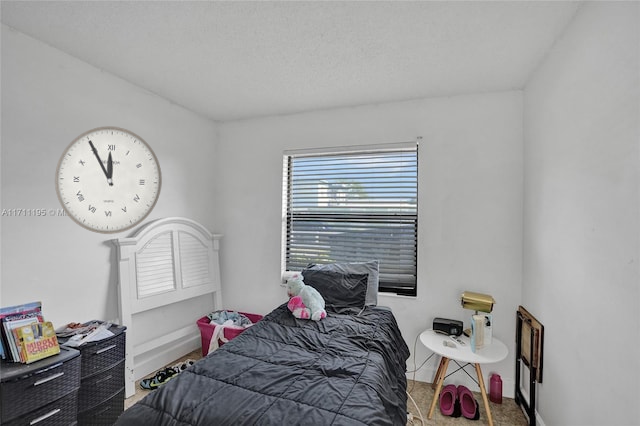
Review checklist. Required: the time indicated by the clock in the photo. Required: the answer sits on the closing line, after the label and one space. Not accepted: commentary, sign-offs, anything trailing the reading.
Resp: 11:55
